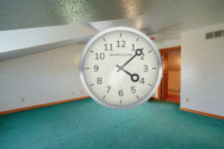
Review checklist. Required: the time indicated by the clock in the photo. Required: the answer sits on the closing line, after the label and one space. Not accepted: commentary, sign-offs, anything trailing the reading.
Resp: 4:08
